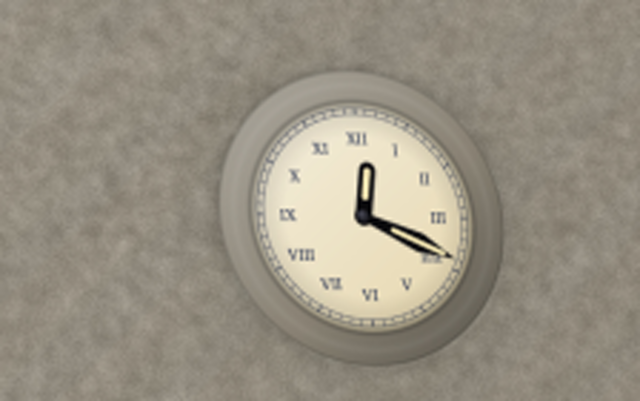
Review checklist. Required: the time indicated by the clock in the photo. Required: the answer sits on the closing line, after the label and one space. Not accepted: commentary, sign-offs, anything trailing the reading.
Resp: 12:19
